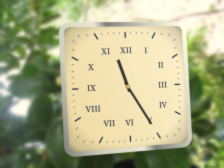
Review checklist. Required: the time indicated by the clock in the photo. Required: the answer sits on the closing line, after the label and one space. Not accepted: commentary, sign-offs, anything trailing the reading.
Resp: 11:25
